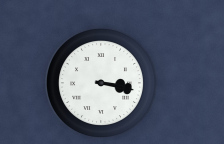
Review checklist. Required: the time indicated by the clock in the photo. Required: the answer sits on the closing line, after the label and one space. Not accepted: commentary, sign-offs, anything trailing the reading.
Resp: 3:17
